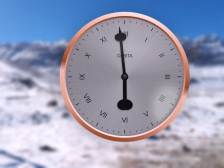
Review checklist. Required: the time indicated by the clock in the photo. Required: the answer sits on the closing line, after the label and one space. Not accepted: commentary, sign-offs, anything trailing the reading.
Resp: 5:59
